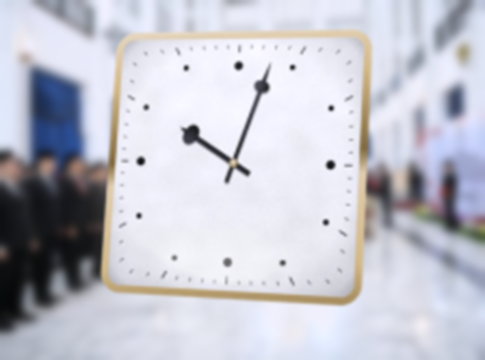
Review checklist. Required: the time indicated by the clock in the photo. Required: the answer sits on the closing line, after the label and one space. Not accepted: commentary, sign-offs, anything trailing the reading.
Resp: 10:03
